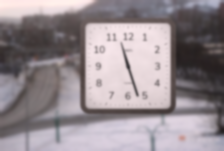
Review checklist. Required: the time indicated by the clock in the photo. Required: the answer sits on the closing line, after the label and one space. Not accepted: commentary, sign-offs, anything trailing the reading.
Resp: 11:27
